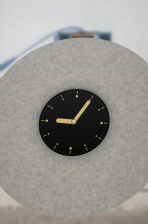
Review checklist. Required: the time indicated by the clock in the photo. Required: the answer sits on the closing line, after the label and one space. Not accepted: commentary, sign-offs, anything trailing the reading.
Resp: 9:05
